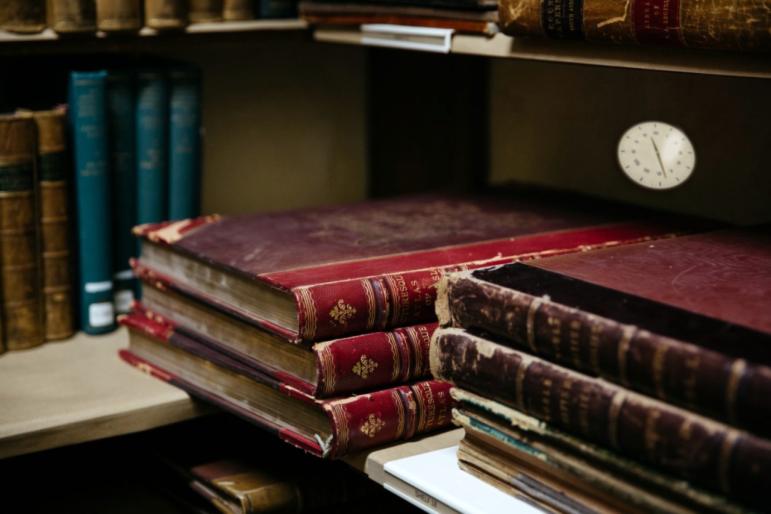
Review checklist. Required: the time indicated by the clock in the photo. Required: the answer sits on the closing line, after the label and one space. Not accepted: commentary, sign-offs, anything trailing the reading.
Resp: 11:28
